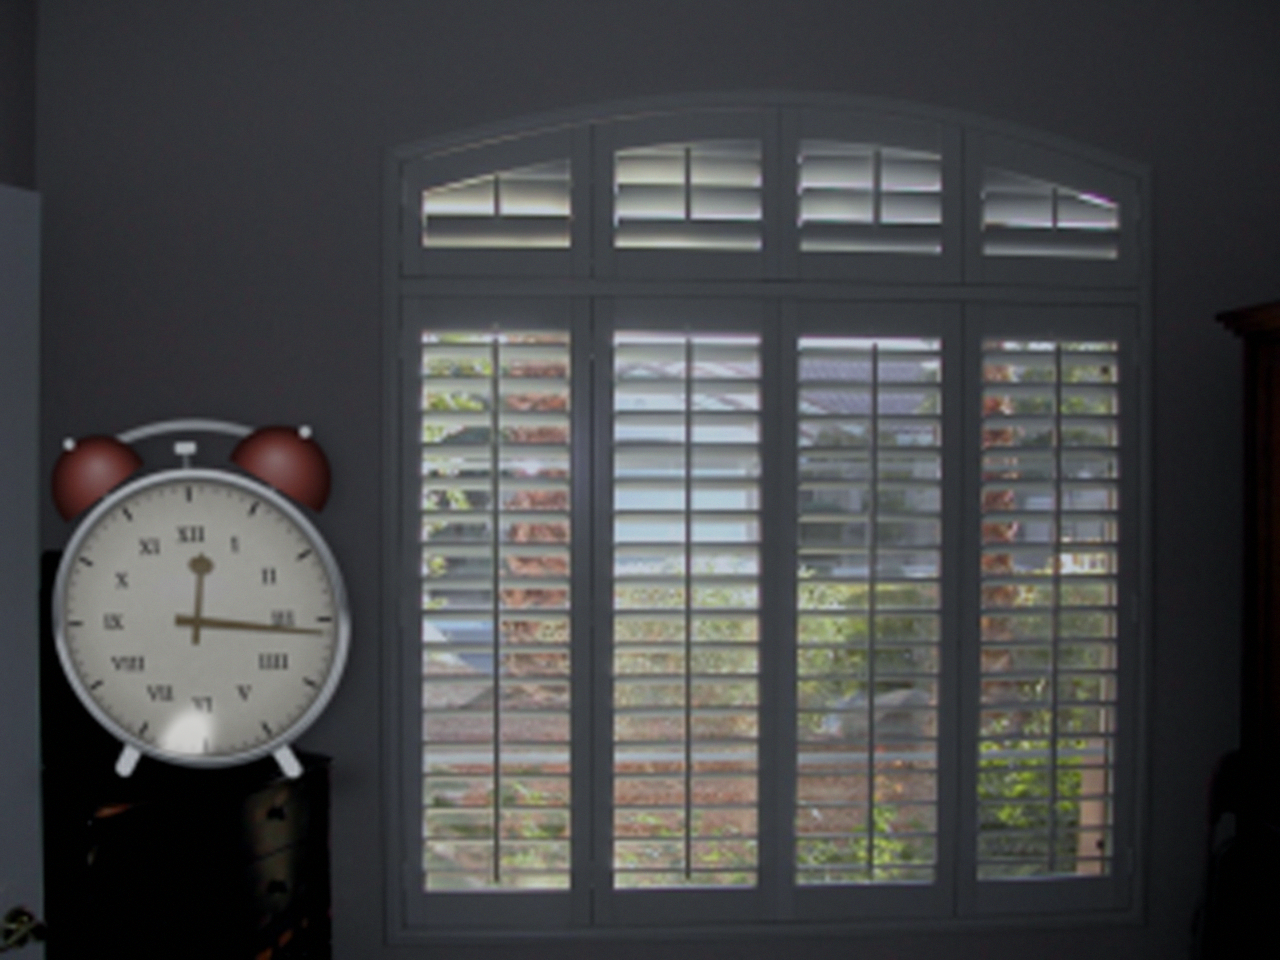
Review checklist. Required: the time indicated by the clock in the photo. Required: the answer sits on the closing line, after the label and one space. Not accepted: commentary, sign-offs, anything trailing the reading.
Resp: 12:16
